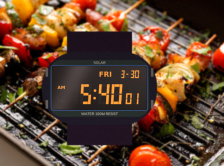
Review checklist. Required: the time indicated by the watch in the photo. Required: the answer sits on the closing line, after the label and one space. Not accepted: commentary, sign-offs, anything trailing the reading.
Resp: 5:40:01
